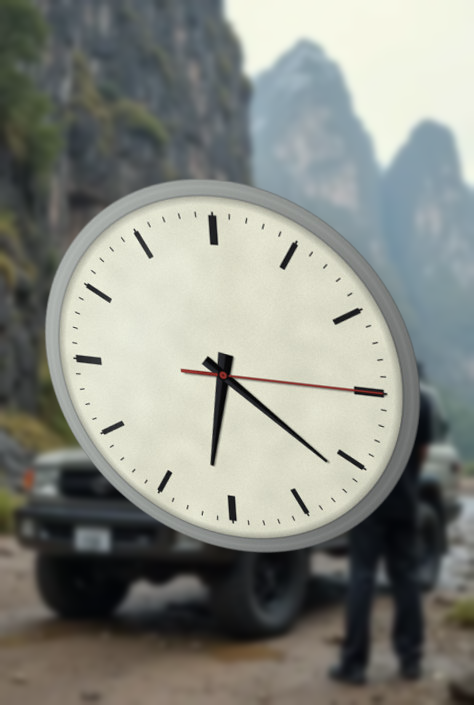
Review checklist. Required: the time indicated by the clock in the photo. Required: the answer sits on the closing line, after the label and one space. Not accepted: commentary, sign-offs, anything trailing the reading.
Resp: 6:21:15
